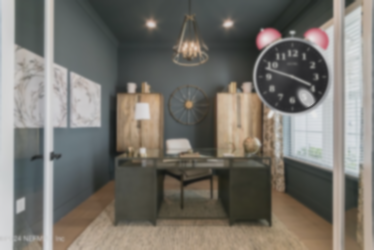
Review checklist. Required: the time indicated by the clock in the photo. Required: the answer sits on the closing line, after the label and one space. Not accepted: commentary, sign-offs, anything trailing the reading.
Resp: 3:48
